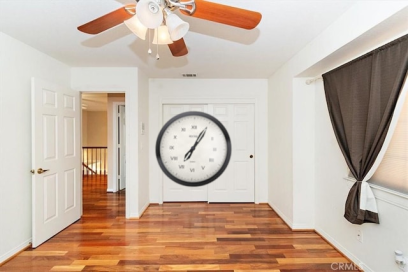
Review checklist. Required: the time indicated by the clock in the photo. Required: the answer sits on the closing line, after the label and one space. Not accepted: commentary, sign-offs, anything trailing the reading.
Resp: 7:05
